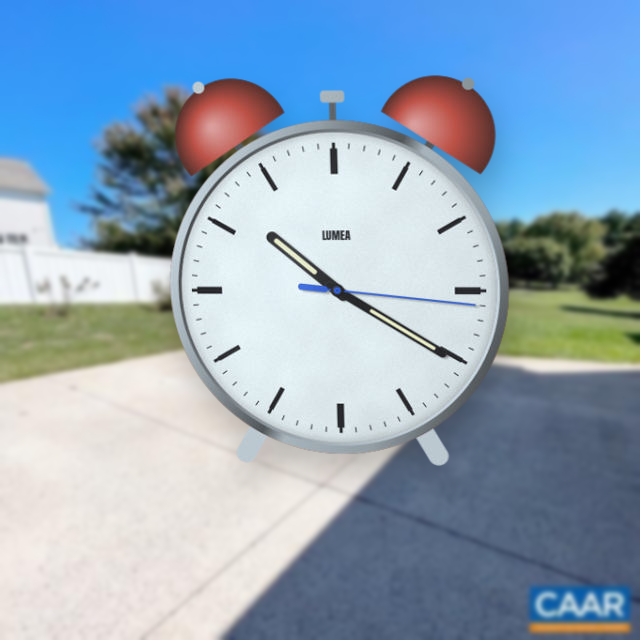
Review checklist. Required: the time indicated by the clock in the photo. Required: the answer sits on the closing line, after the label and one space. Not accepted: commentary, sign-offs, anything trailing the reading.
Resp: 10:20:16
